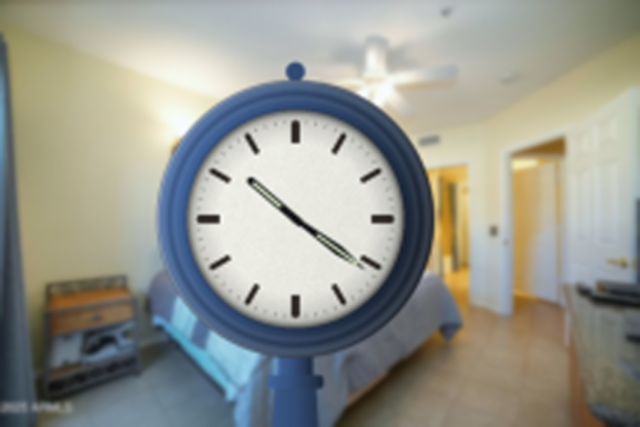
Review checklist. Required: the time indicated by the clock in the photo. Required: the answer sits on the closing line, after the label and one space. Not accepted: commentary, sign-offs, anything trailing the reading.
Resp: 10:21
